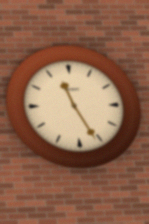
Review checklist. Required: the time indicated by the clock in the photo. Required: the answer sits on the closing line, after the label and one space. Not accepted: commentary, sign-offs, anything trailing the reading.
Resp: 11:26
